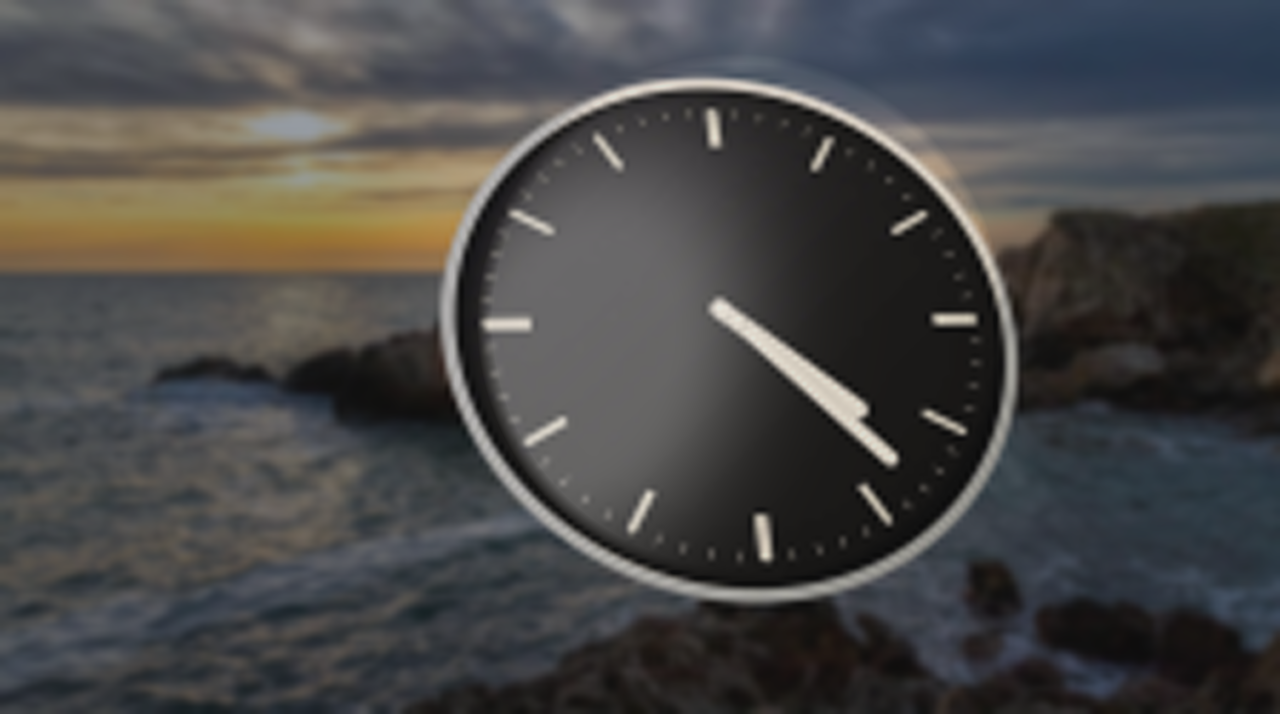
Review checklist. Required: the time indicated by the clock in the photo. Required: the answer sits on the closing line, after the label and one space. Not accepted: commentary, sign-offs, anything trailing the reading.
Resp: 4:23
